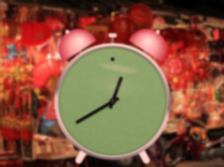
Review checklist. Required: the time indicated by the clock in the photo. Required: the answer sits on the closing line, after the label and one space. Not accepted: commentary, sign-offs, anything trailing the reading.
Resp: 12:40
